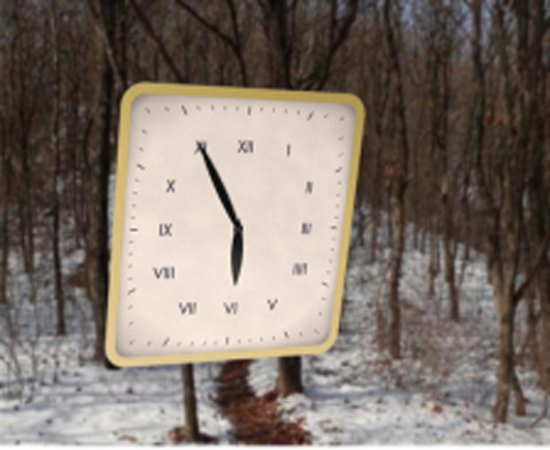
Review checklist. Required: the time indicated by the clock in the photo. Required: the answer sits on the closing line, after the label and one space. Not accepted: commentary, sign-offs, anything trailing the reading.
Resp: 5:55
